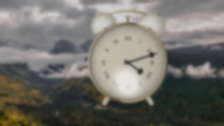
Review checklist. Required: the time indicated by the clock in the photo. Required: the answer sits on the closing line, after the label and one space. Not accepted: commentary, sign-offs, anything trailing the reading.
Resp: 4:12
